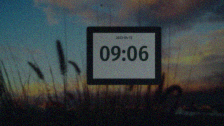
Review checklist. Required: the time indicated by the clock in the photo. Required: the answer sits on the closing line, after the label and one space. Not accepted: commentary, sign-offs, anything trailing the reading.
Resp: 9:06
